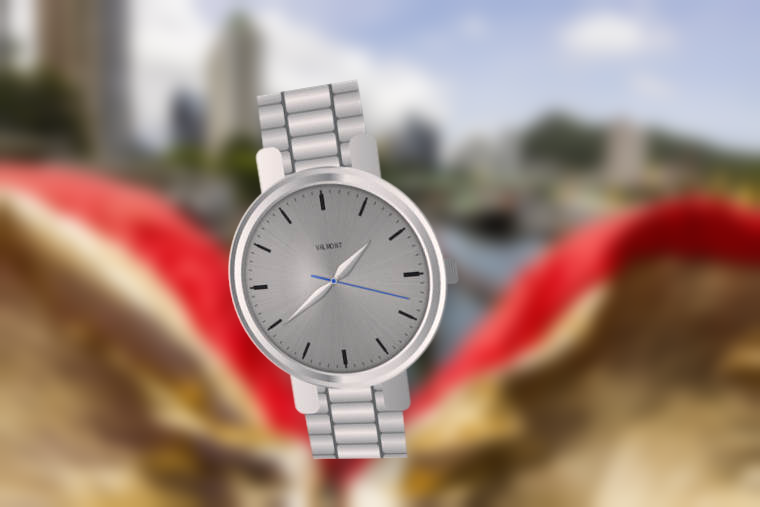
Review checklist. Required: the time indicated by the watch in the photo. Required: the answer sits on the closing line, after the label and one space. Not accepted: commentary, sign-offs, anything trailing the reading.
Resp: 1:39:18
